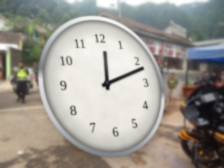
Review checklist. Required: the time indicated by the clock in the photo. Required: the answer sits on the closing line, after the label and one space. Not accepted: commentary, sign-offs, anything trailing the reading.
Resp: 12:12
